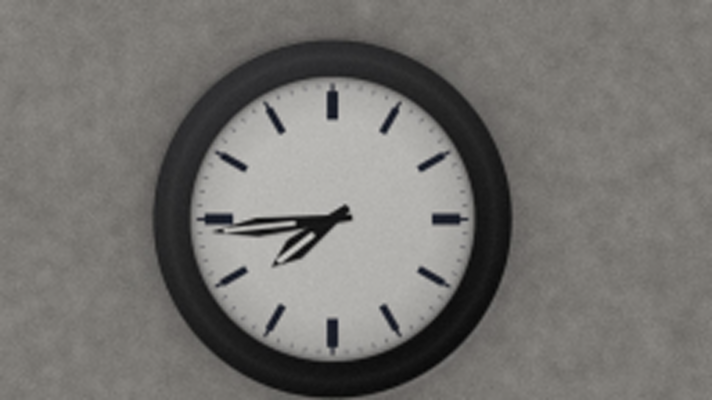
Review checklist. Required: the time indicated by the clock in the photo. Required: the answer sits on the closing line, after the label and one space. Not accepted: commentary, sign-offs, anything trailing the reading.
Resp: 7:44
